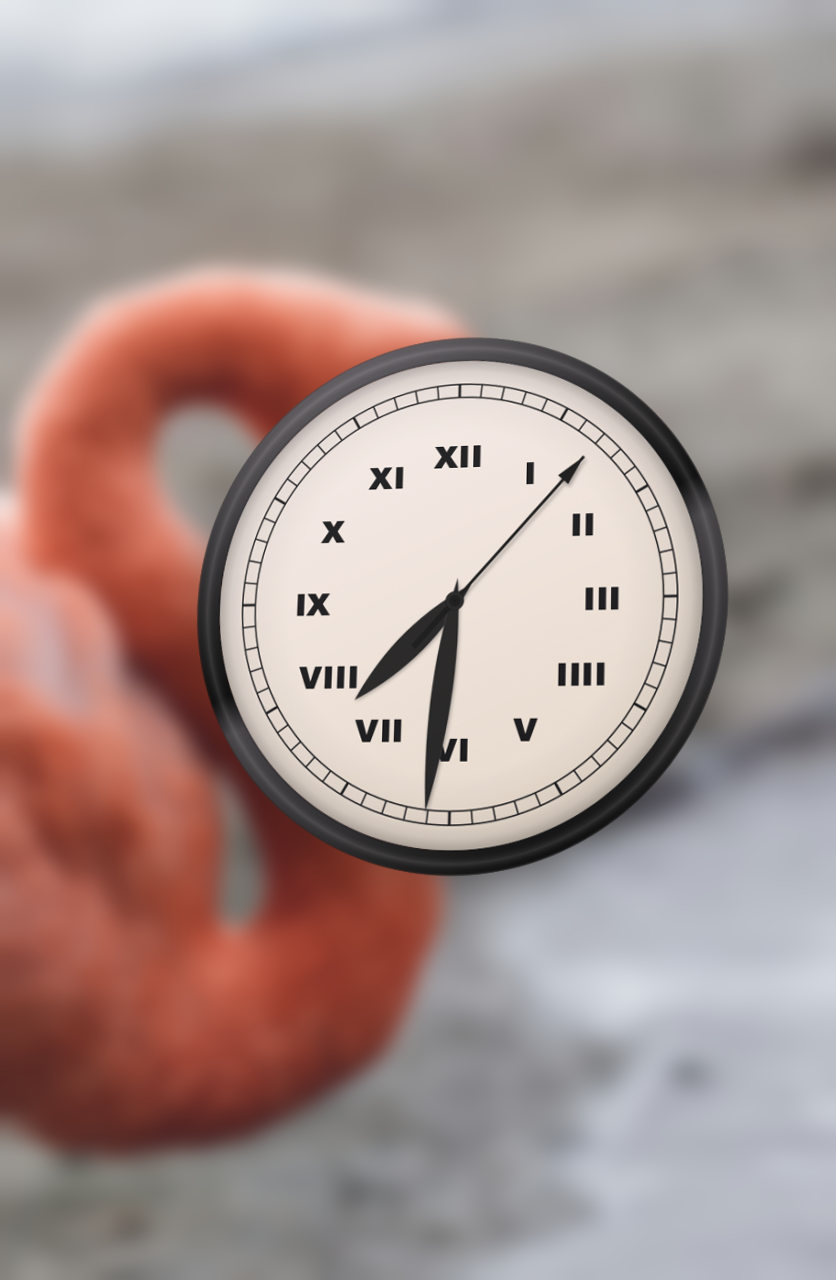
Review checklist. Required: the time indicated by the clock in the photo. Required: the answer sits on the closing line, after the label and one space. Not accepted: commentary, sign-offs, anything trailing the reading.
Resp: 7:31:07
